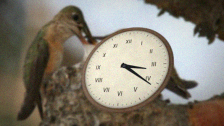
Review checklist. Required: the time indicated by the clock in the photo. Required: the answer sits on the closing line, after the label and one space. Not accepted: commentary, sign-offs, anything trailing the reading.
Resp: 3:21
